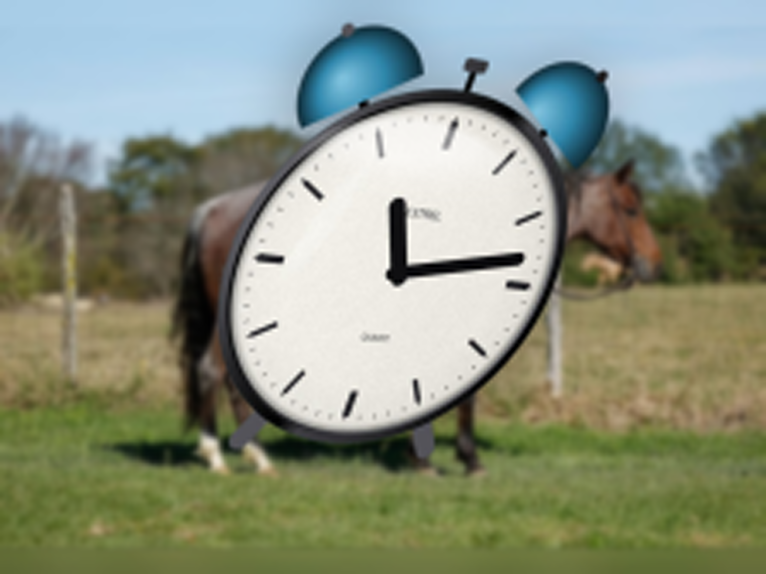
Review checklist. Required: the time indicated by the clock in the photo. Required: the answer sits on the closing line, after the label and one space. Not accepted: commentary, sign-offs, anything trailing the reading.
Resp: 11:13
